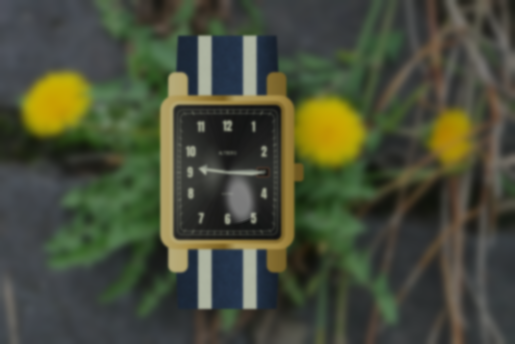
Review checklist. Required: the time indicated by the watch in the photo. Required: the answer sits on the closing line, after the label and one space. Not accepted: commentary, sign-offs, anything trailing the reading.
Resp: 9:15
